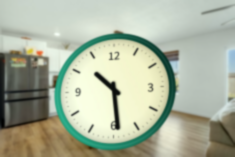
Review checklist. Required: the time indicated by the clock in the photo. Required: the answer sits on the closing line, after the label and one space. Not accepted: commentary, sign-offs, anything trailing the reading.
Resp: 10:29
